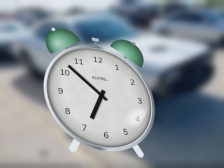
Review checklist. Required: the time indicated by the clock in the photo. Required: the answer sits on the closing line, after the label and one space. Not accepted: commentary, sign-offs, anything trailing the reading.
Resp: 6:52
